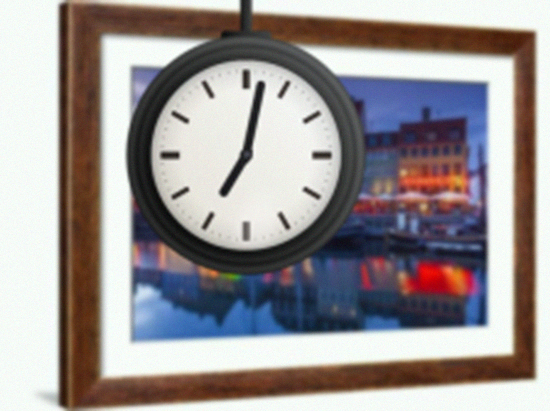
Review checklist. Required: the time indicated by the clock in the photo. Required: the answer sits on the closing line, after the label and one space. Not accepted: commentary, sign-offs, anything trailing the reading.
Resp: 7:02
